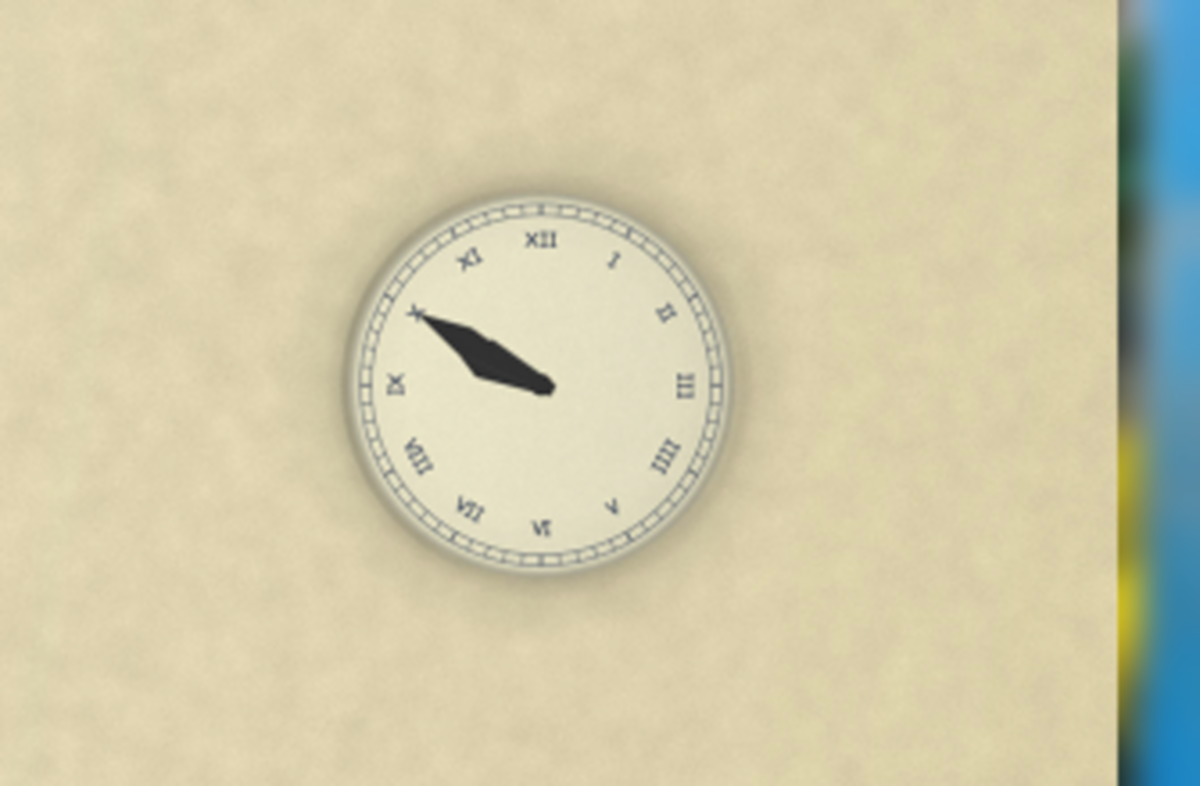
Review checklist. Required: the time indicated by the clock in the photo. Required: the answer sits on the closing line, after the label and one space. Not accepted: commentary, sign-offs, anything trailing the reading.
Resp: 9:50
